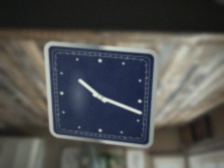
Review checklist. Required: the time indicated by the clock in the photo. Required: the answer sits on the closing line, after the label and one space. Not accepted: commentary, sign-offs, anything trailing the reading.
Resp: 10:18
